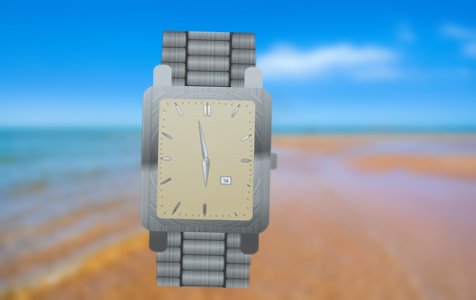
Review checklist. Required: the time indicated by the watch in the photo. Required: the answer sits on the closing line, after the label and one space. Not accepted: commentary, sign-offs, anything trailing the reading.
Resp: 5:58
